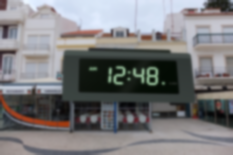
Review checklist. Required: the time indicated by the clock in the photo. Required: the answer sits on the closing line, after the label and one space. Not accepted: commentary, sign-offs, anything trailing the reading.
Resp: 12:48
